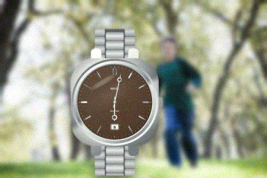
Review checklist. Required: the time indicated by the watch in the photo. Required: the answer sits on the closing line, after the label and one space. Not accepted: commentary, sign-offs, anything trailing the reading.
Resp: 6:02
